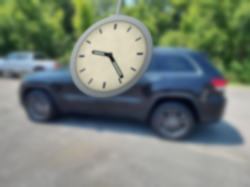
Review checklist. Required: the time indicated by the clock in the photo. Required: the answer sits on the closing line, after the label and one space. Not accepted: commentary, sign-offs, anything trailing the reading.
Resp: 9:24
